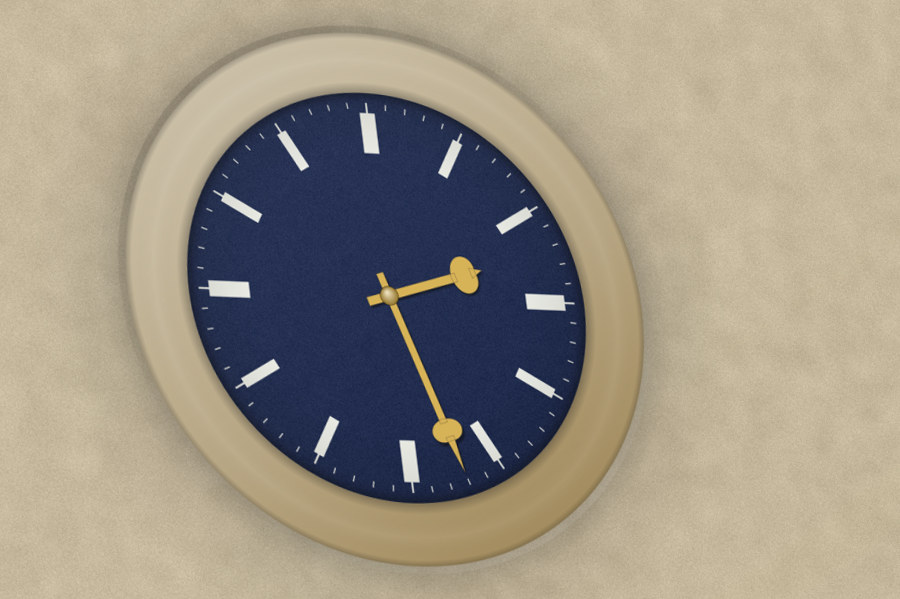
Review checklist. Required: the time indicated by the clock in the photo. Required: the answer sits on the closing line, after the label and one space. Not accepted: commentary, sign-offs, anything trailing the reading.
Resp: 2:27
